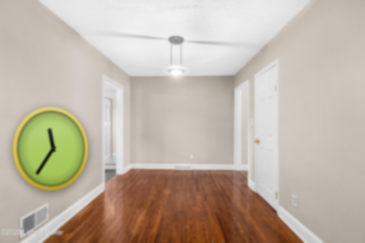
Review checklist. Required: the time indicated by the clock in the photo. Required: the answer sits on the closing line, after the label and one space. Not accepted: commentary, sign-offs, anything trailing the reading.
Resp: 11:36
